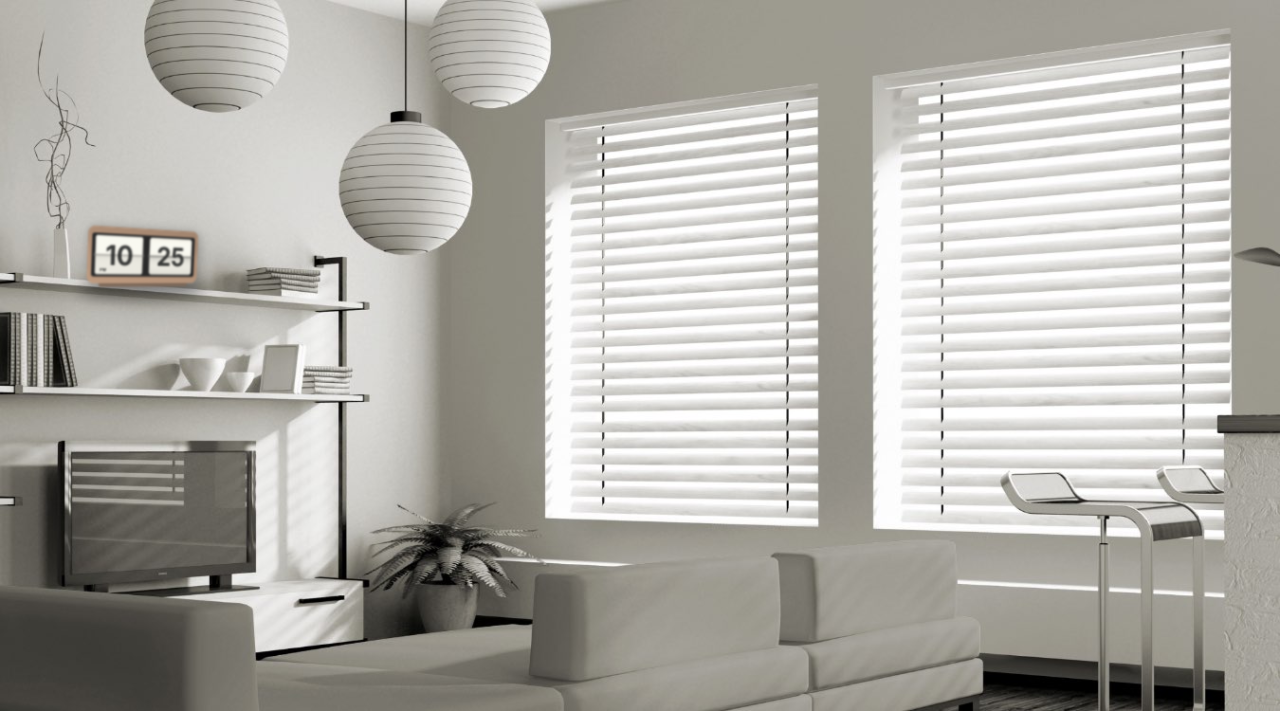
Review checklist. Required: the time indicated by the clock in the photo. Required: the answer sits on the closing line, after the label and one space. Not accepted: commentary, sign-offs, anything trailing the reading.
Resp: 10:25
